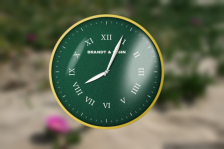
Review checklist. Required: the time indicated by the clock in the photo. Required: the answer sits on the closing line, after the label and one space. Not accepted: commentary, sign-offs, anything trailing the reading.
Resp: 8:04
